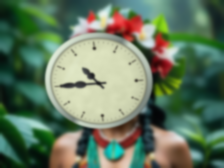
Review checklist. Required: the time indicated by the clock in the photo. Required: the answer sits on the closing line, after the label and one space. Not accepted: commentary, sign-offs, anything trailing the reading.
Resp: 10:45
